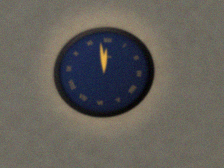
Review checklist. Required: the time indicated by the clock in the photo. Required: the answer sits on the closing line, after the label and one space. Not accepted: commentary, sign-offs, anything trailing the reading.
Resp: 11:58
